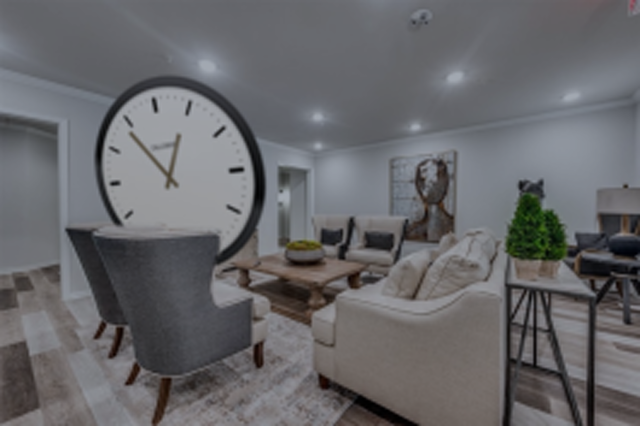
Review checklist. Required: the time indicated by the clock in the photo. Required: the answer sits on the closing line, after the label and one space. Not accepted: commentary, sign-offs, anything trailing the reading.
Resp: 12:54
